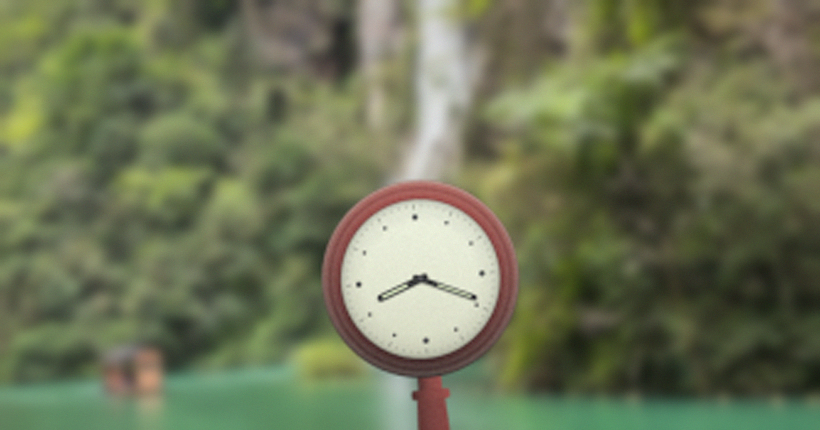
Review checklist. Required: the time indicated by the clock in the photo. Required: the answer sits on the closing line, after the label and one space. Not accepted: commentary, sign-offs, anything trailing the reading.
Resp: 8:19
